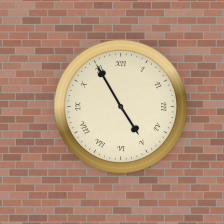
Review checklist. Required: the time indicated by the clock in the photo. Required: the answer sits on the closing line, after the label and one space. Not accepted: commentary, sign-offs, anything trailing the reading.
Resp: 4:55
